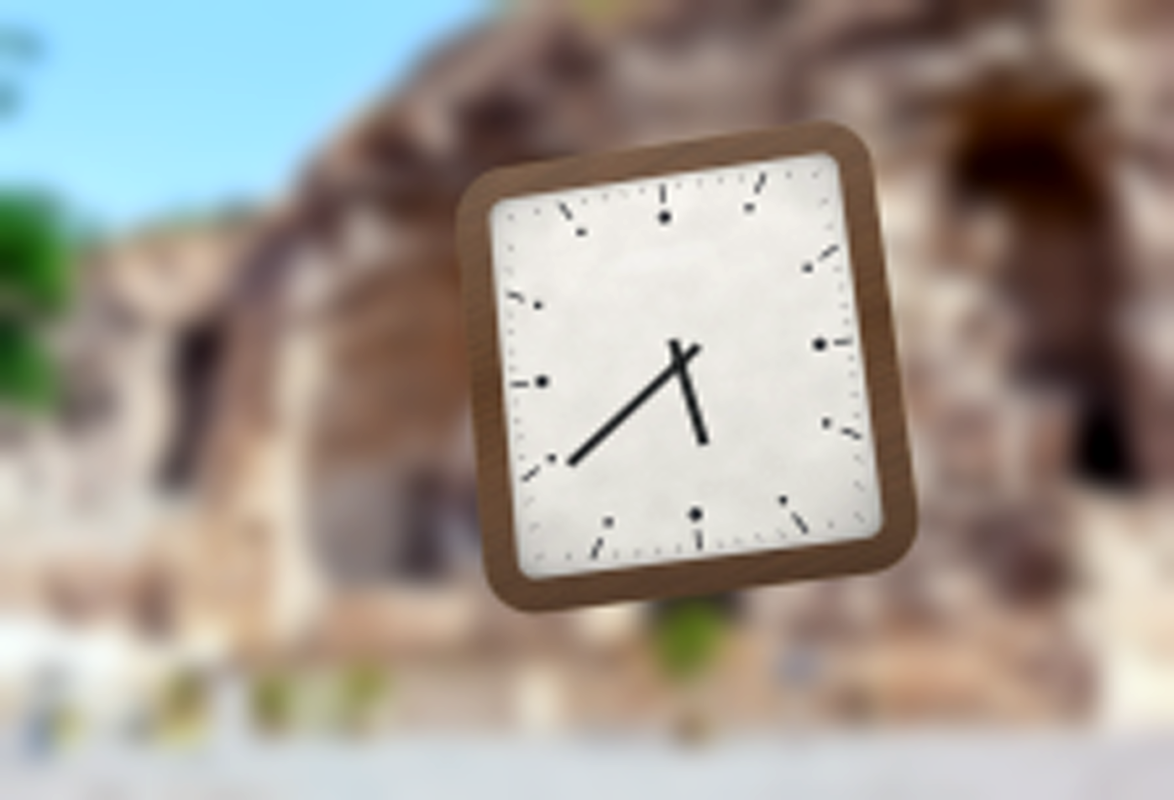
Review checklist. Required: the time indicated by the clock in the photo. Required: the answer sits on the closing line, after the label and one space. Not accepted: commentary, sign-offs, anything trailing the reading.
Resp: 5:39
